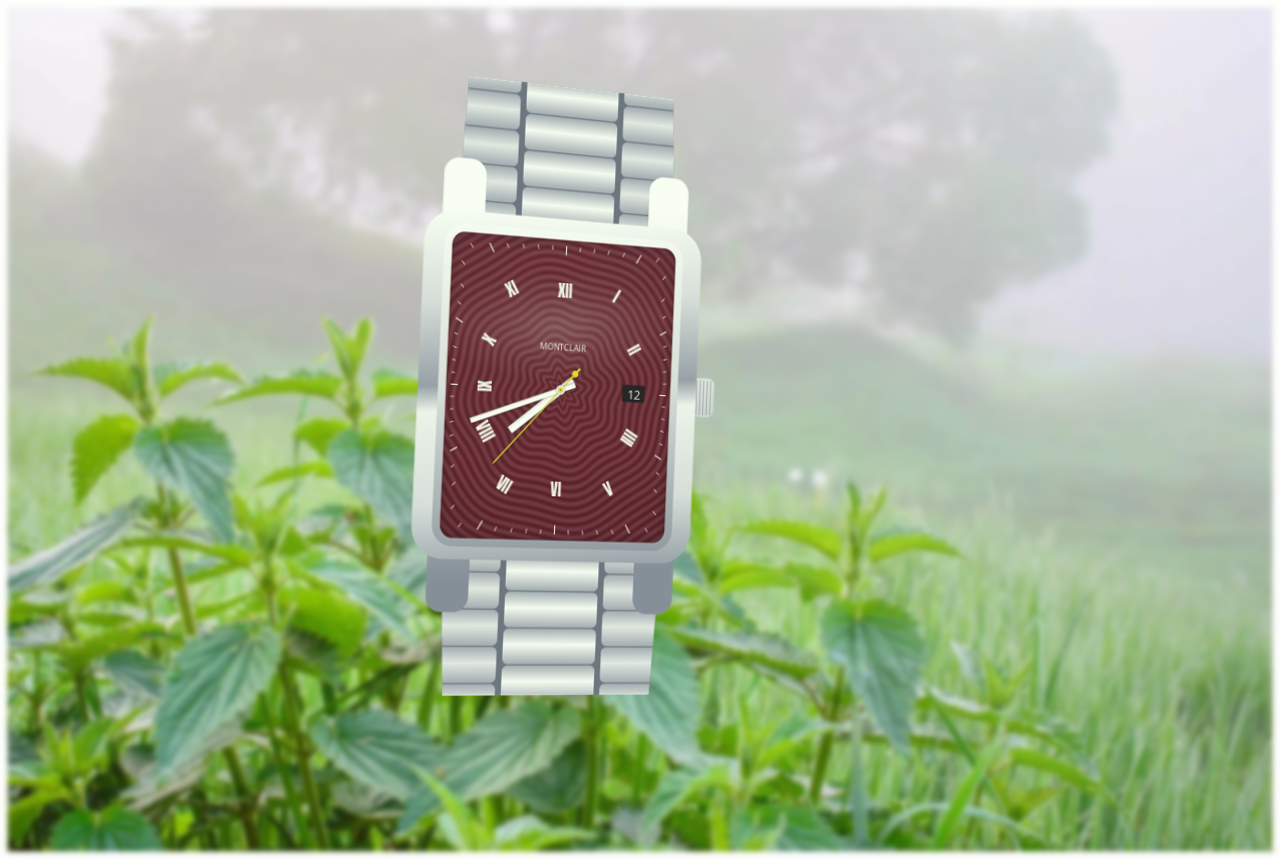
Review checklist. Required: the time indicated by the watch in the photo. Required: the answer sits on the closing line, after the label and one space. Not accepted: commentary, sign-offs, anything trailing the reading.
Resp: 7:41:37
